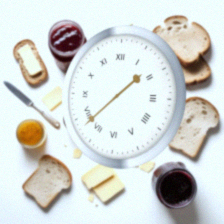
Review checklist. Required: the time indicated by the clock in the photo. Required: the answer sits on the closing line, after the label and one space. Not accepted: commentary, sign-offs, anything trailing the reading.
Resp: 1:38
